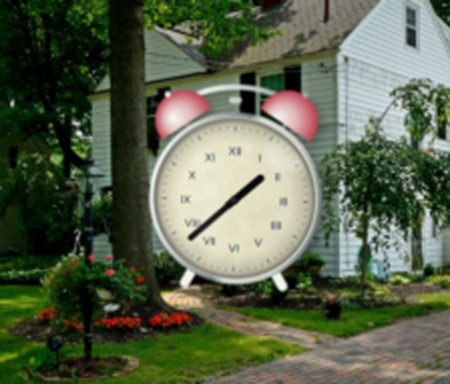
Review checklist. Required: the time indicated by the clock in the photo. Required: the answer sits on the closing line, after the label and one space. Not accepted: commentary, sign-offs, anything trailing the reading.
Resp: 1:38
